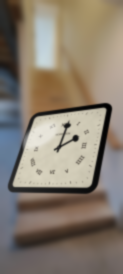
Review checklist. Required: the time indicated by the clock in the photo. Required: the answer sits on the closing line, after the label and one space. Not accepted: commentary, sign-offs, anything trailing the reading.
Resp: 2:01
